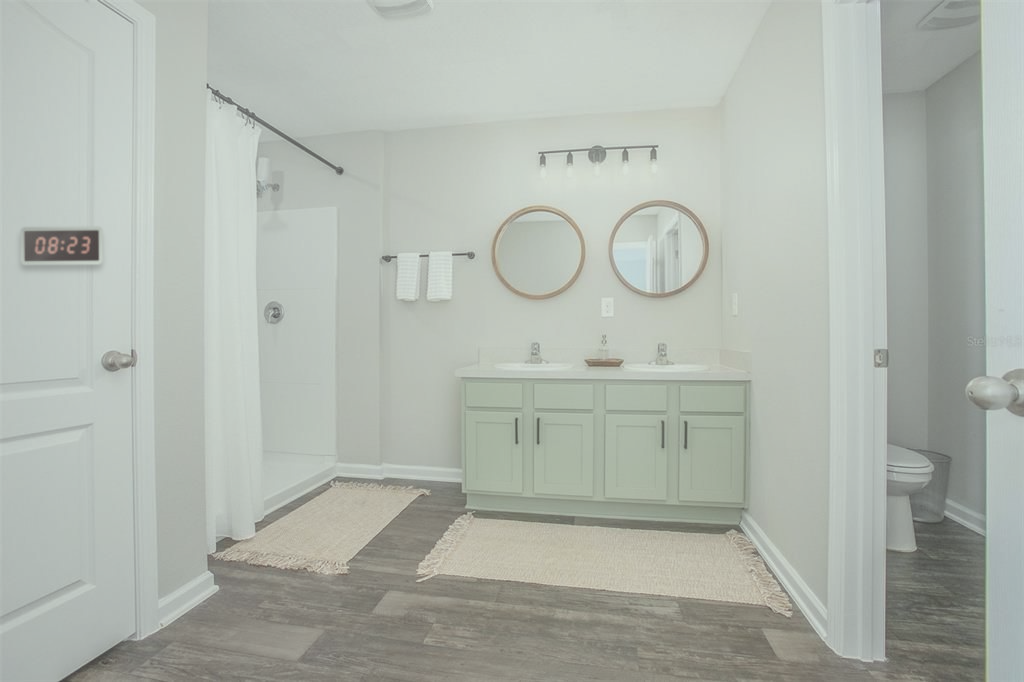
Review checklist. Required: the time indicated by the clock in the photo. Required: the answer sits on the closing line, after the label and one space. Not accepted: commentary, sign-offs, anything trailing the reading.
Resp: 8:23
